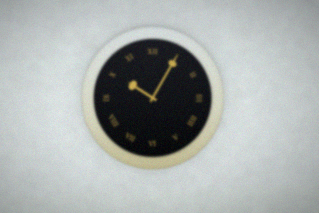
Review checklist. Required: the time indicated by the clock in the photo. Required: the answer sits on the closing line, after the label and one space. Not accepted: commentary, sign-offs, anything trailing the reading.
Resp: 10:05
